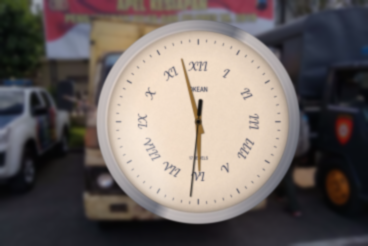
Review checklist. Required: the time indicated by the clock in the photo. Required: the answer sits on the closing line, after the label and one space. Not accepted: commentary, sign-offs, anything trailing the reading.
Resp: 5:57:31
